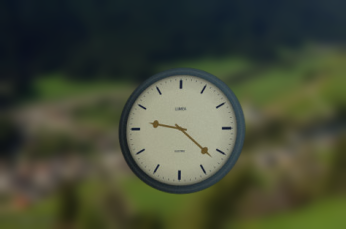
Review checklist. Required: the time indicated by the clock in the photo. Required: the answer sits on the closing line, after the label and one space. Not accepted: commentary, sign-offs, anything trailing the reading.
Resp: 9:22
